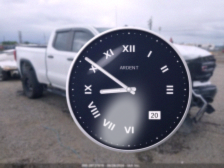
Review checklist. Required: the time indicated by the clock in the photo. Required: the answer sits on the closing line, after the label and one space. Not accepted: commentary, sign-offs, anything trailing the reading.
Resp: 8:51
